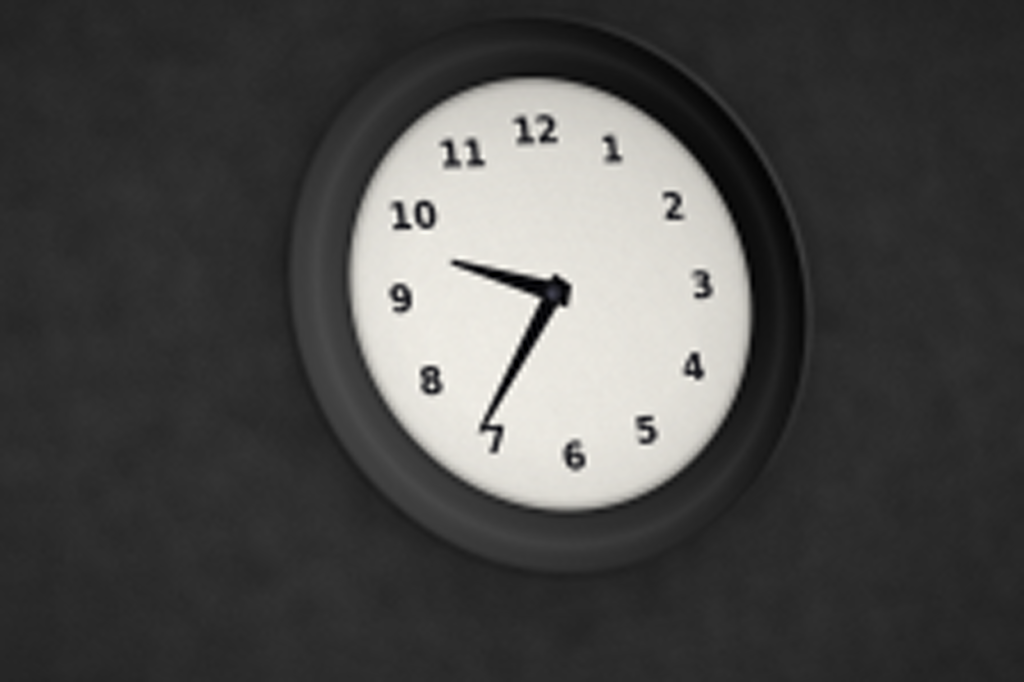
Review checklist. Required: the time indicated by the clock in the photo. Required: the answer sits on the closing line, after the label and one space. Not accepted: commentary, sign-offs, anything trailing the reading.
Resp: 9:36
